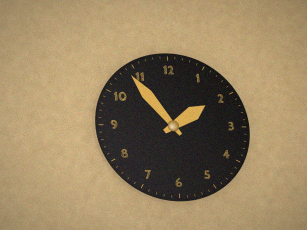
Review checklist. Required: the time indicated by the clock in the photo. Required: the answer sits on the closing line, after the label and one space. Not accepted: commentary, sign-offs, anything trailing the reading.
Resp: 1:54
